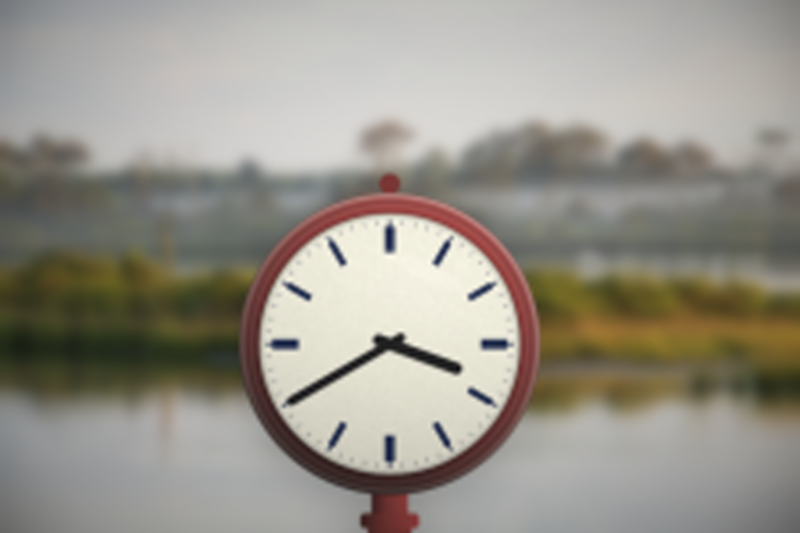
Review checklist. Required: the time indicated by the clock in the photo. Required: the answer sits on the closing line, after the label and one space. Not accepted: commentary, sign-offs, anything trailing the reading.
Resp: 3:40
